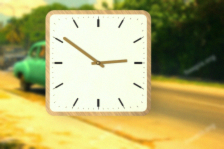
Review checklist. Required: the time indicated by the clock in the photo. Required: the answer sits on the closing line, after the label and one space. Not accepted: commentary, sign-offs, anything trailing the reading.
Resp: 2:51
